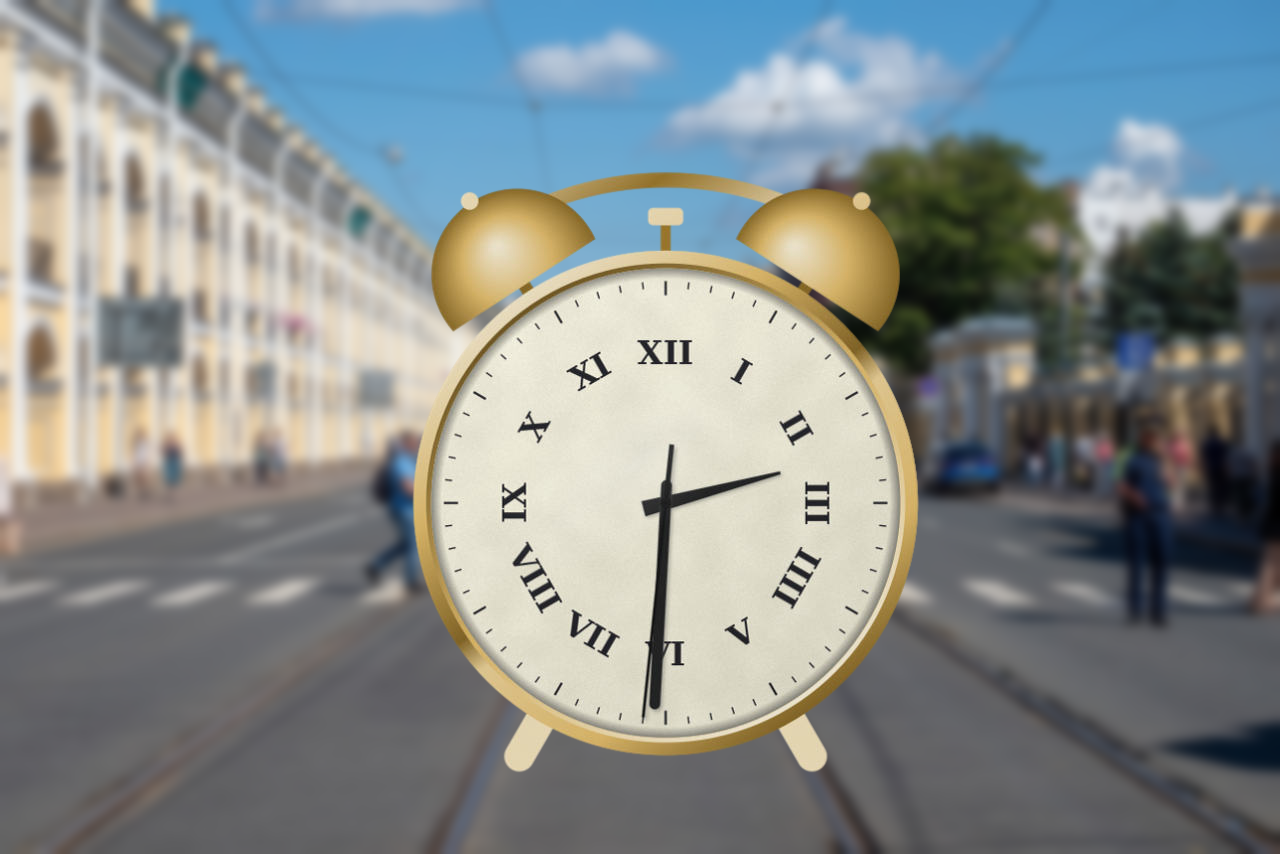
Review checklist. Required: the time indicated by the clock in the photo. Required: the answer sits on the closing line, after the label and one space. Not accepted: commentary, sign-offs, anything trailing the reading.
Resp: 2:30:31
